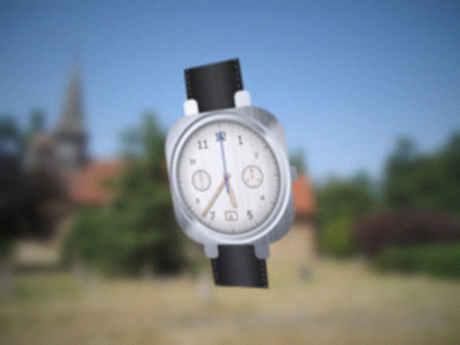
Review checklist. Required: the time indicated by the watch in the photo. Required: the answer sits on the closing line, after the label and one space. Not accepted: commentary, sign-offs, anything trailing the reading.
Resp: 5:37
